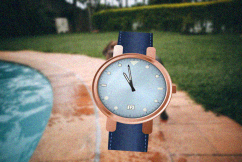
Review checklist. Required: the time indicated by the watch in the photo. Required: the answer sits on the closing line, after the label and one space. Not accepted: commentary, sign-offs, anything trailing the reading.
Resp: 10:58
